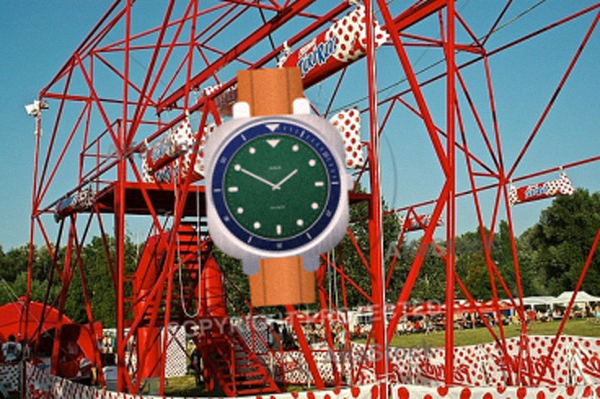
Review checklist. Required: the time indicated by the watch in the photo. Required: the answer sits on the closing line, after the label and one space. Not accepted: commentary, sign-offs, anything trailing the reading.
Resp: 1:50
